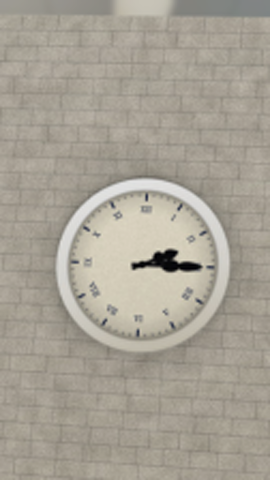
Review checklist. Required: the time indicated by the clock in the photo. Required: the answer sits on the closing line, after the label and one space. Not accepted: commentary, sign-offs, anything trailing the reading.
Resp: 2:15
